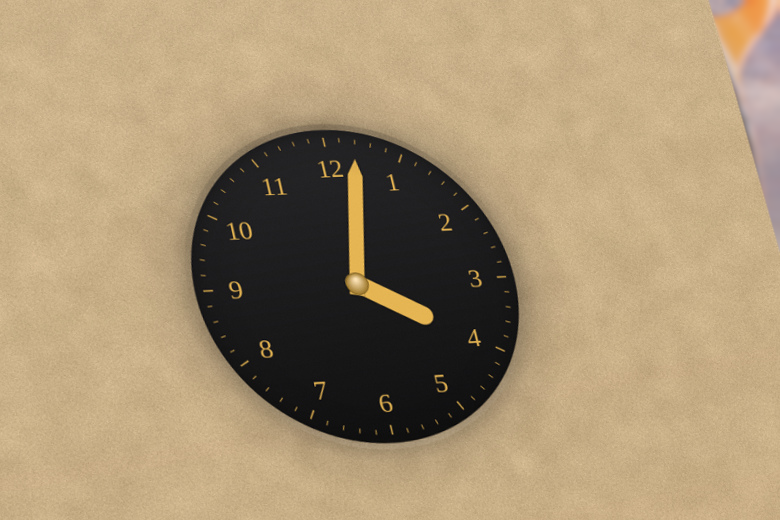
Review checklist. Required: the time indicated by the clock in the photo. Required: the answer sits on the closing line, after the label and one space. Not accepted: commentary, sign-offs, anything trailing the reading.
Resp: 4:02
